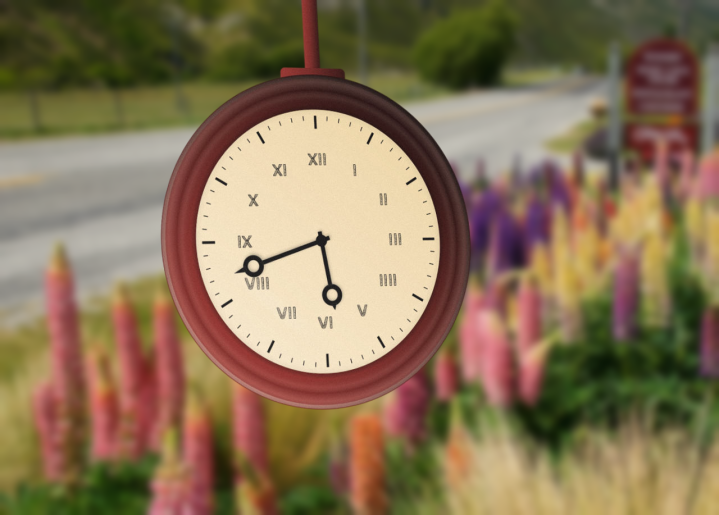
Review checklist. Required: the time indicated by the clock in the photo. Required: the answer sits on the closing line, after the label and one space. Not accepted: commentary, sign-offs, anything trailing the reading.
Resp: 5:42
